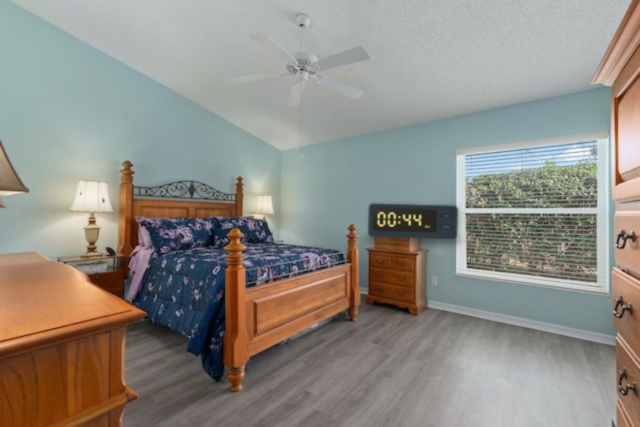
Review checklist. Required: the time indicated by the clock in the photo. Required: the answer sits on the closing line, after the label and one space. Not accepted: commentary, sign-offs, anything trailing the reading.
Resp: 0:44
